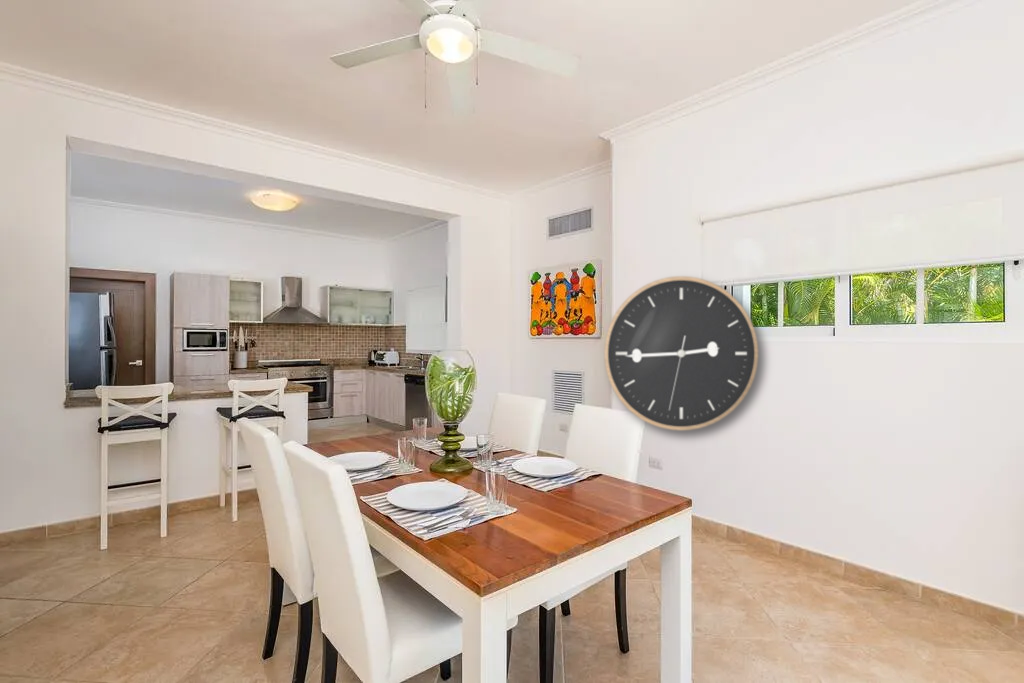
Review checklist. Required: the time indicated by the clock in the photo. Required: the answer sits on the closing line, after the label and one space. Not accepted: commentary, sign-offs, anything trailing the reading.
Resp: 2:44:32
